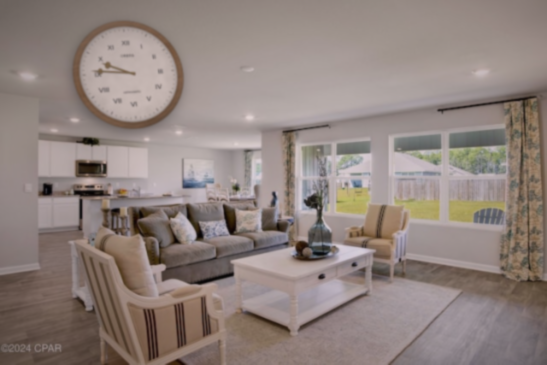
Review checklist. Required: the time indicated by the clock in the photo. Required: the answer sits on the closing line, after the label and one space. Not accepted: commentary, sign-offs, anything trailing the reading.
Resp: 9:46
